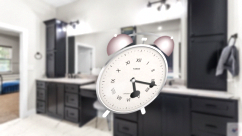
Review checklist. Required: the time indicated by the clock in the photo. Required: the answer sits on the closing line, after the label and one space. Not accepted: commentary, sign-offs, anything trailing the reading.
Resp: 5:17
